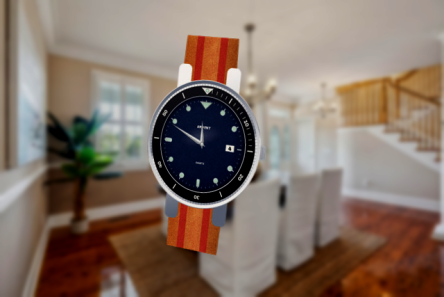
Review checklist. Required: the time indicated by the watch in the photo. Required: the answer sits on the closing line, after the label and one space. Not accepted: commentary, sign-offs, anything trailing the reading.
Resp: 11:49
